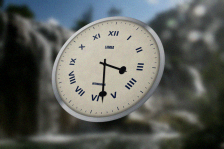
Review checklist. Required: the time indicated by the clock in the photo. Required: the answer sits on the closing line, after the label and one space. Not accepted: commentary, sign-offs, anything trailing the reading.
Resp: 3:28
